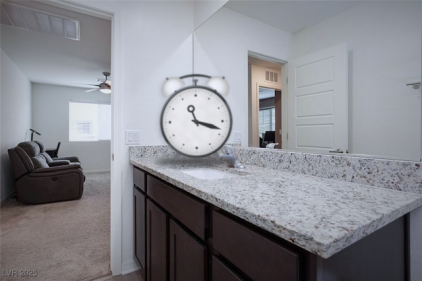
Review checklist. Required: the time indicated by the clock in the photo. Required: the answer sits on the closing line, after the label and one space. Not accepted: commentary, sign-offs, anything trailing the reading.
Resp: 11:18
